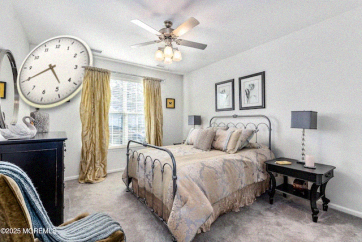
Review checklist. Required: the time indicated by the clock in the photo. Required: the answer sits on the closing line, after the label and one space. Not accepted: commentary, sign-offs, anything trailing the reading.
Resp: 4:40
